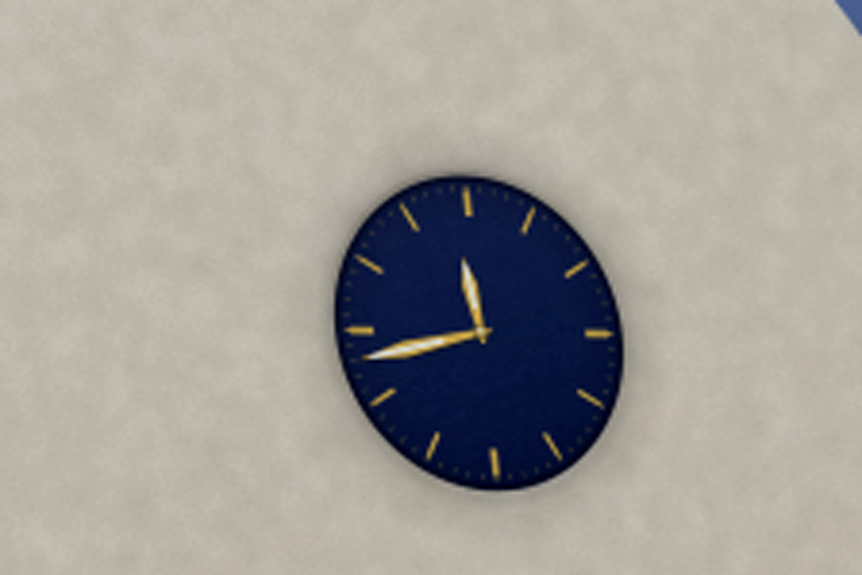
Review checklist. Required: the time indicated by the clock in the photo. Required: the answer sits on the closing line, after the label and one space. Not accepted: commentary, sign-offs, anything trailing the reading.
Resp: 11:43
